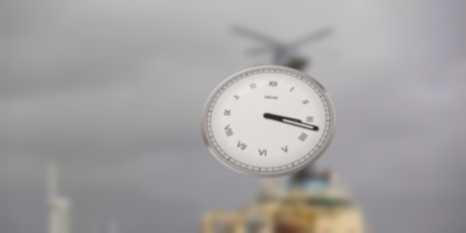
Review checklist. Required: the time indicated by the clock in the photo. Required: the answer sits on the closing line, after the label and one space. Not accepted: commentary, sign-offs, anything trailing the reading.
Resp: 3:17
